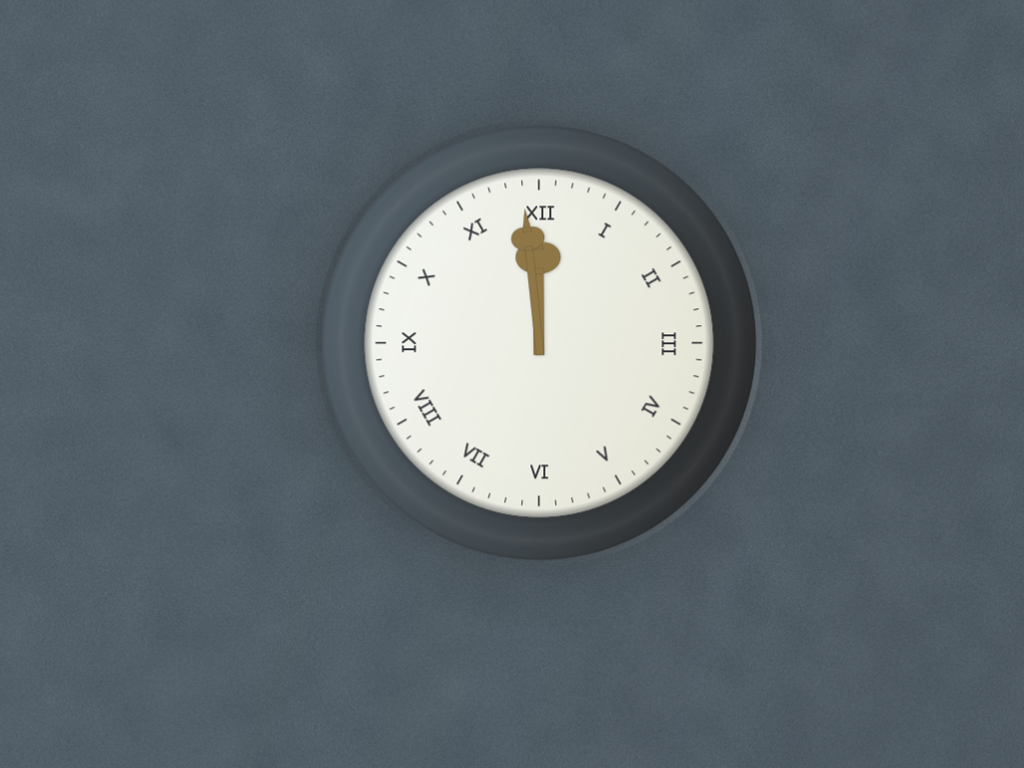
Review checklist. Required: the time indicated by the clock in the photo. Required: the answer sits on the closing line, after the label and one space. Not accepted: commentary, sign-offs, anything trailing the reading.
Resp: 11:59
